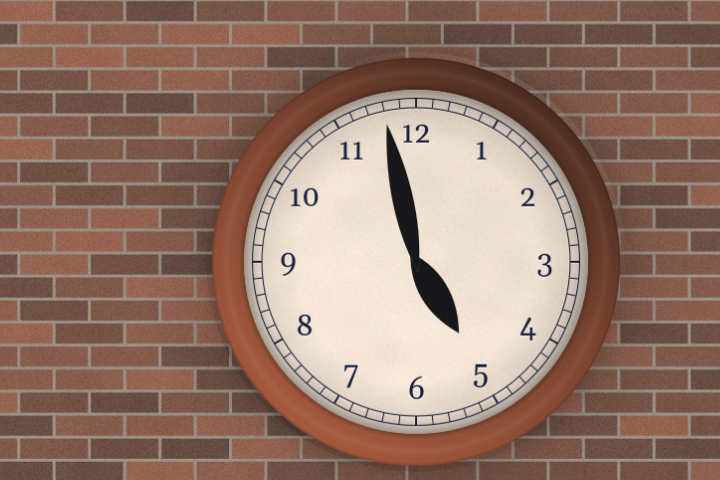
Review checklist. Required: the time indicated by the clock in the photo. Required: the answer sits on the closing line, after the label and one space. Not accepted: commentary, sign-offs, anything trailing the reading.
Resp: 4:58
